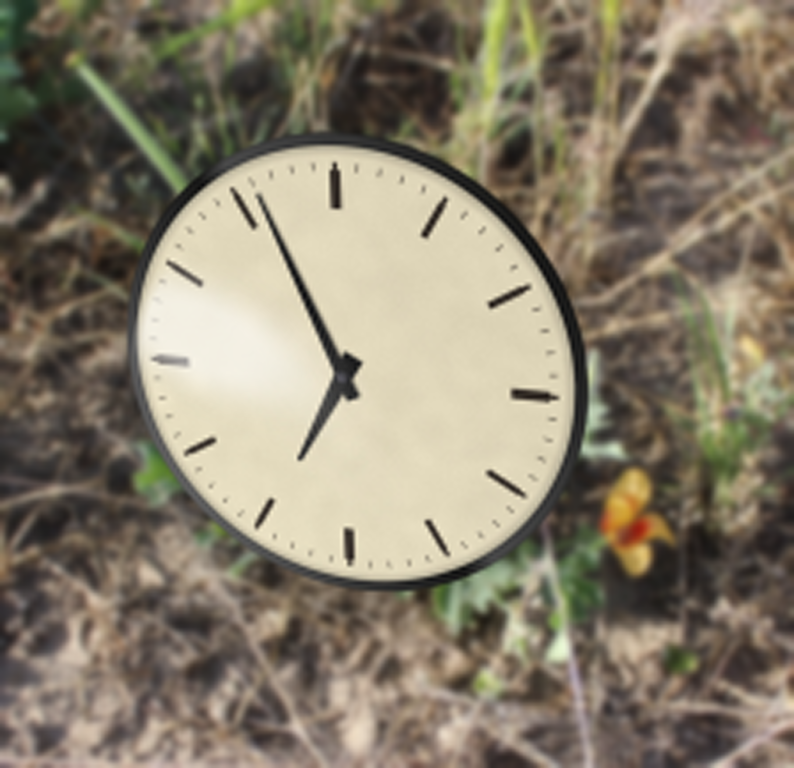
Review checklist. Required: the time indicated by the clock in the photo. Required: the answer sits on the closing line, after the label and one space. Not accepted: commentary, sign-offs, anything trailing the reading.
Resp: 6:56
